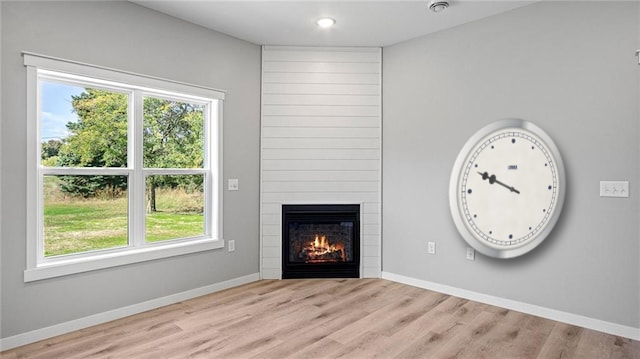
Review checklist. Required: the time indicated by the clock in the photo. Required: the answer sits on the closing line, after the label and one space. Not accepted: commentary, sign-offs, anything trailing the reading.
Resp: 9:49
